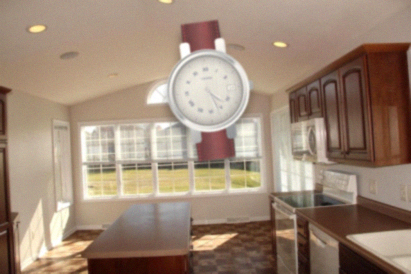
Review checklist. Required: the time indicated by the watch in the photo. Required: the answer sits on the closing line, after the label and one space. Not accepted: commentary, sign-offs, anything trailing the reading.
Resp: 4:27
